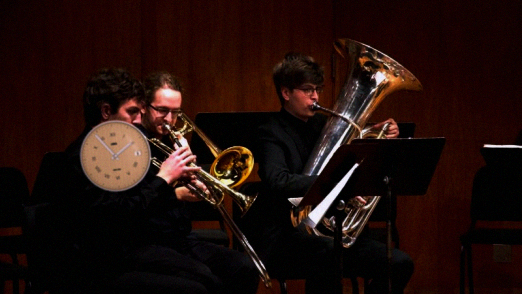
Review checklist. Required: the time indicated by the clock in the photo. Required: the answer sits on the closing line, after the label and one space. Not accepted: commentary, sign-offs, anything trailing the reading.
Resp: 1:54
